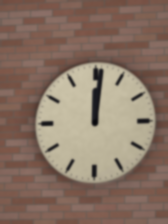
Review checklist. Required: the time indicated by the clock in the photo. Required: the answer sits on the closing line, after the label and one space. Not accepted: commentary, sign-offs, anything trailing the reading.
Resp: 12:01
